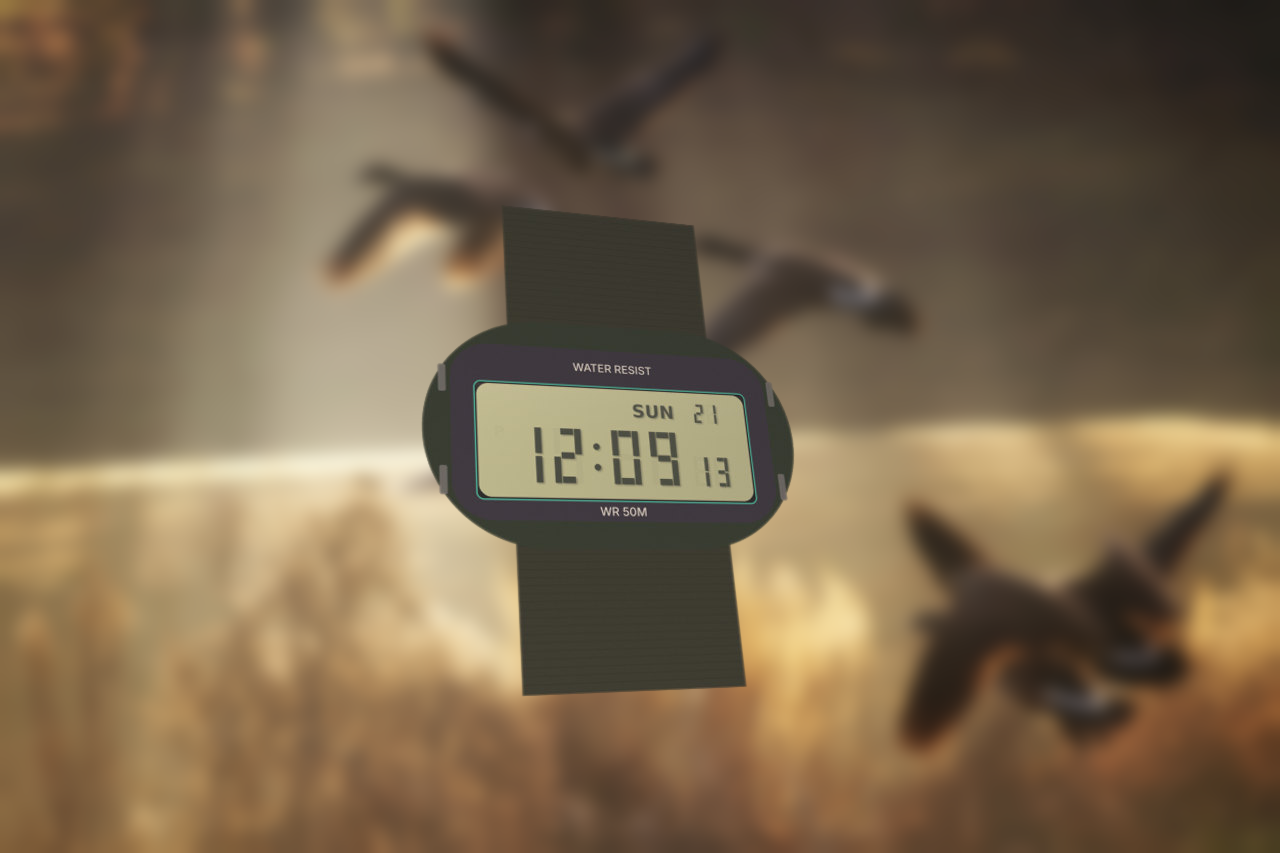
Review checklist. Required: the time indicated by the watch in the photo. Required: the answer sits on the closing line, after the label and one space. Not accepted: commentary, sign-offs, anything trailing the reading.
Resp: 12:09:13
